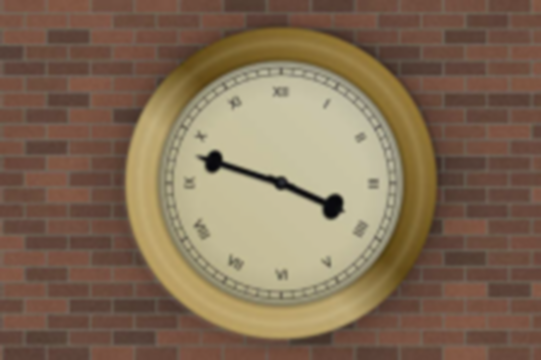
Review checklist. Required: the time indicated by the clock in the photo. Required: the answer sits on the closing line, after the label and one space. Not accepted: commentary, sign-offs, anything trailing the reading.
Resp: 3:48
